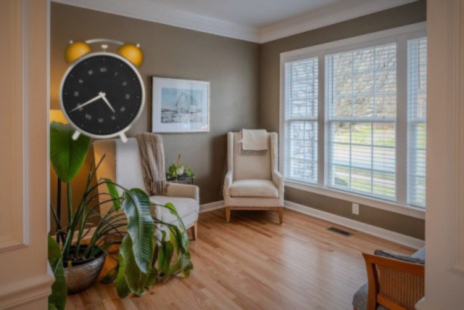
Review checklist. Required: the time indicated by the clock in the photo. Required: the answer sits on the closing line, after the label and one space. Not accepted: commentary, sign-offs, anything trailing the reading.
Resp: 4:40
